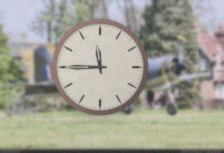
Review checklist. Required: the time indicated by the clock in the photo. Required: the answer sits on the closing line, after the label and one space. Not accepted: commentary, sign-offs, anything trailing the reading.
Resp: 11:45
